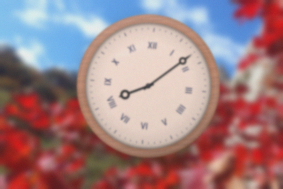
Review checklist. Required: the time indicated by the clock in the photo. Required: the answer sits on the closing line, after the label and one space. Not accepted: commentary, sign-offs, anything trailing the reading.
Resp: 8:08
